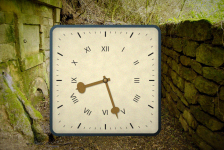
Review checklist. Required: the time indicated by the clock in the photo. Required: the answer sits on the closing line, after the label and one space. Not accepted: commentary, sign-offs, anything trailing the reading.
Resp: 8:27
